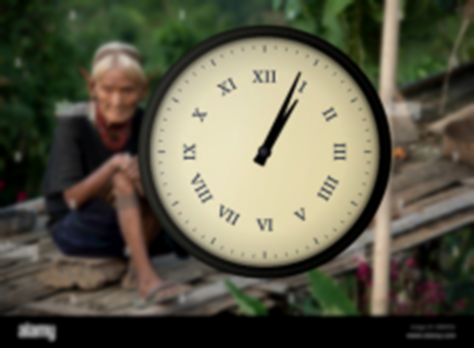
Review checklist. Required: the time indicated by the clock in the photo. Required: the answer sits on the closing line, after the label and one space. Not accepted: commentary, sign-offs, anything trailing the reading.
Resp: 1:04
